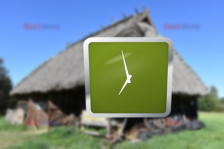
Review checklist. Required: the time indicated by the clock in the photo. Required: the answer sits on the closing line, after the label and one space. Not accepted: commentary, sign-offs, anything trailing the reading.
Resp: 6:58
